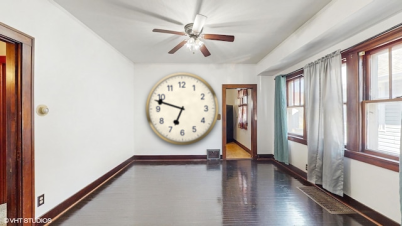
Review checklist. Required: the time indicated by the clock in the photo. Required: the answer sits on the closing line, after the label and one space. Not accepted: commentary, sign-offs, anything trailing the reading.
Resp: 6:48
